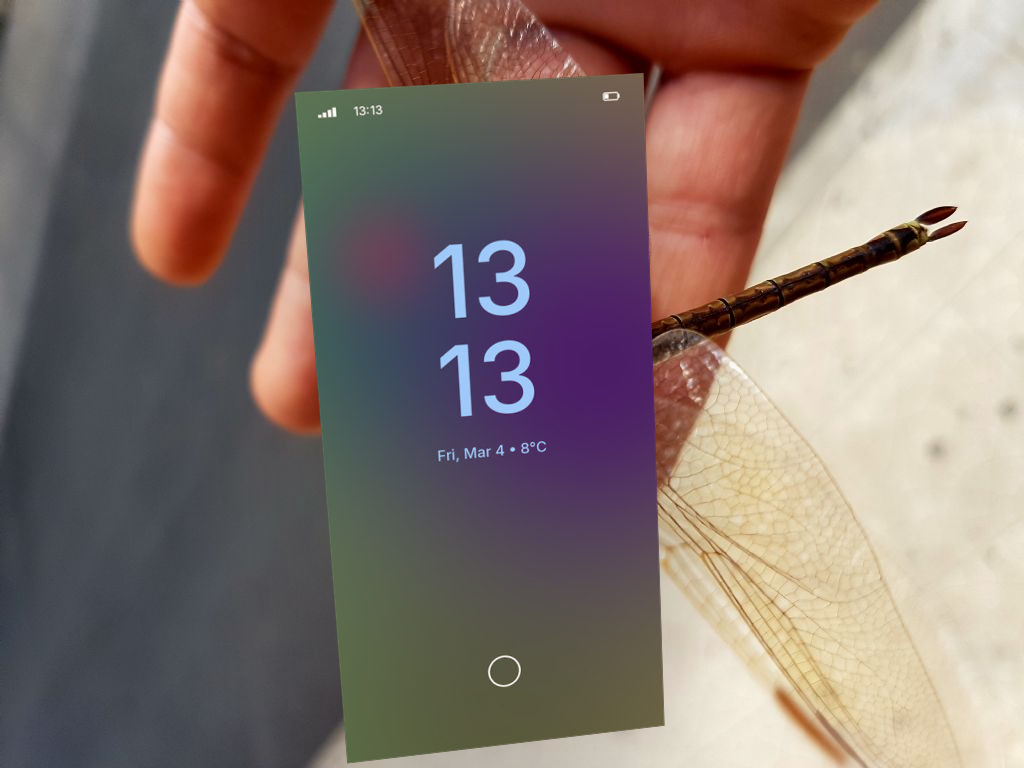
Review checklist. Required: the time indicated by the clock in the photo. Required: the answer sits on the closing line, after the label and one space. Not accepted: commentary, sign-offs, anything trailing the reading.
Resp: 13:13
